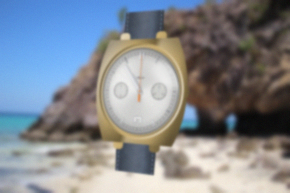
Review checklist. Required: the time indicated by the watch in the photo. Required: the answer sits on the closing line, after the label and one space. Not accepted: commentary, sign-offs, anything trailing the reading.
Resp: 10:54
